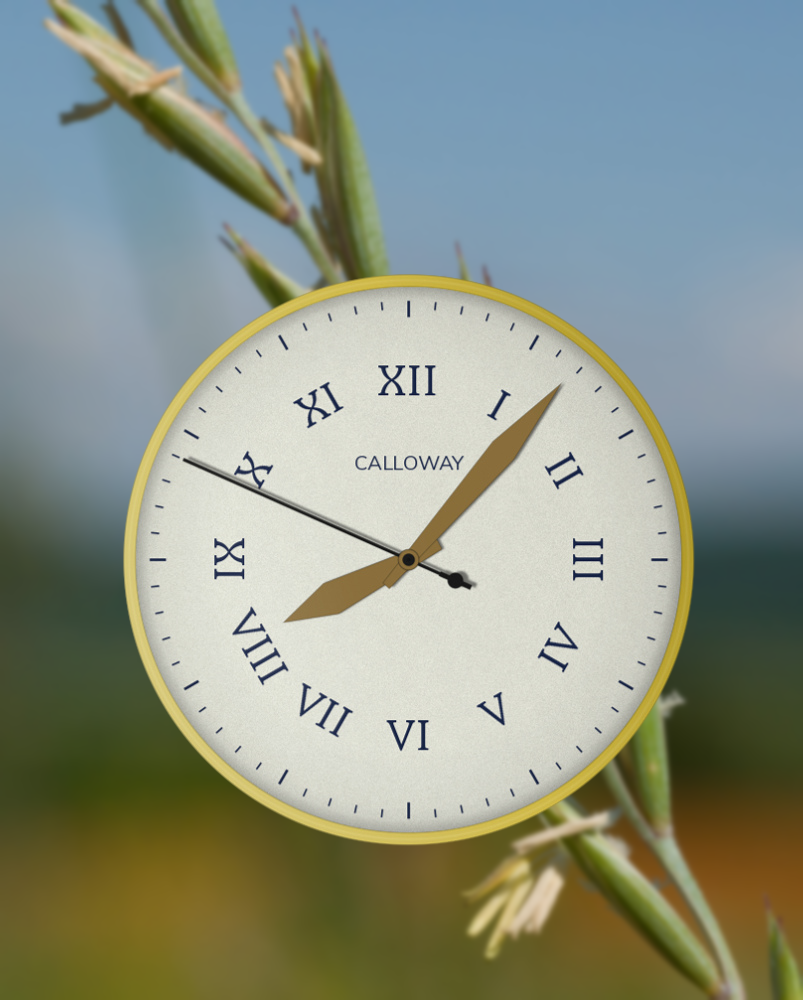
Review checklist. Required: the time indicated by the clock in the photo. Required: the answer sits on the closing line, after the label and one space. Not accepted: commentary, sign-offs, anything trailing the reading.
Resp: 8:06:49
